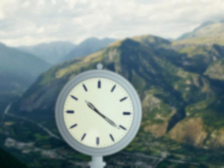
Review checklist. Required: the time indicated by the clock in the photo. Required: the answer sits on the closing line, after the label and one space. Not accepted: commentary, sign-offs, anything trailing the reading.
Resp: 10:21
